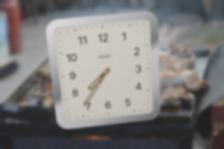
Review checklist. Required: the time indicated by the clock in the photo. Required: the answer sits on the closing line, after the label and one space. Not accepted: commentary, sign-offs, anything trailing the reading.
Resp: 7:36
